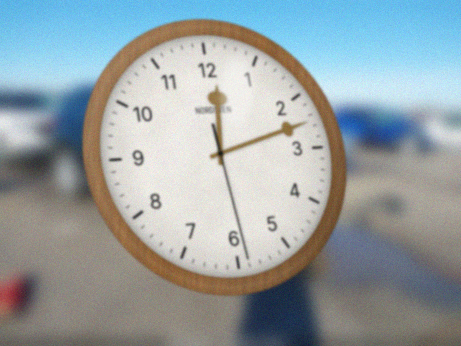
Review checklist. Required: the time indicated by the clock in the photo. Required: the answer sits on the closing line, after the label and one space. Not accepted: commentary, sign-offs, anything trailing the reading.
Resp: 12:12:29
